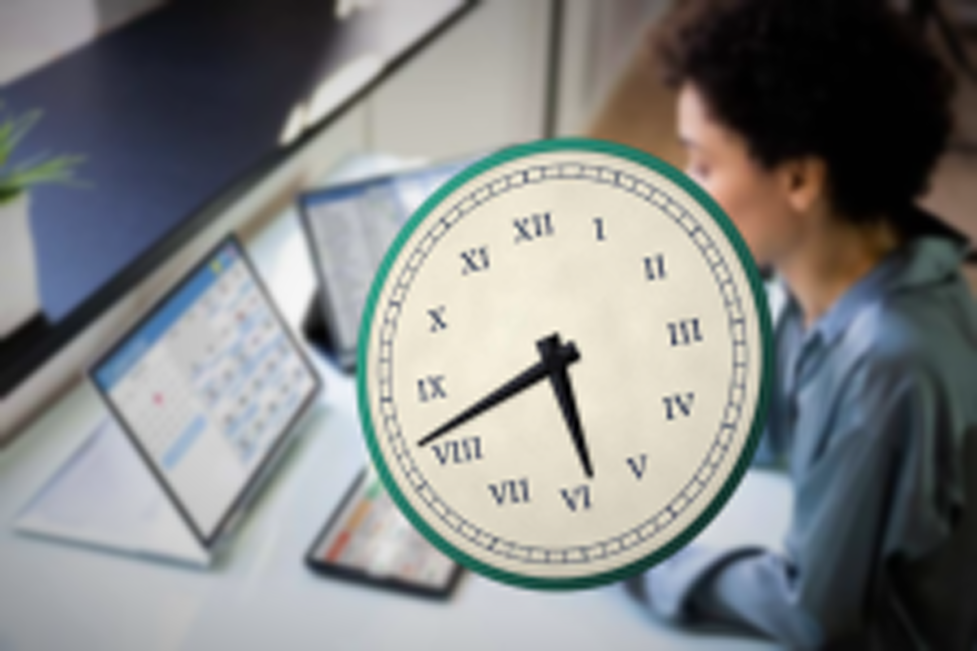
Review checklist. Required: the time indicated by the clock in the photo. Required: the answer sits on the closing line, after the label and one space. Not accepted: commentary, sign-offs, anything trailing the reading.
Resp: 5:42
